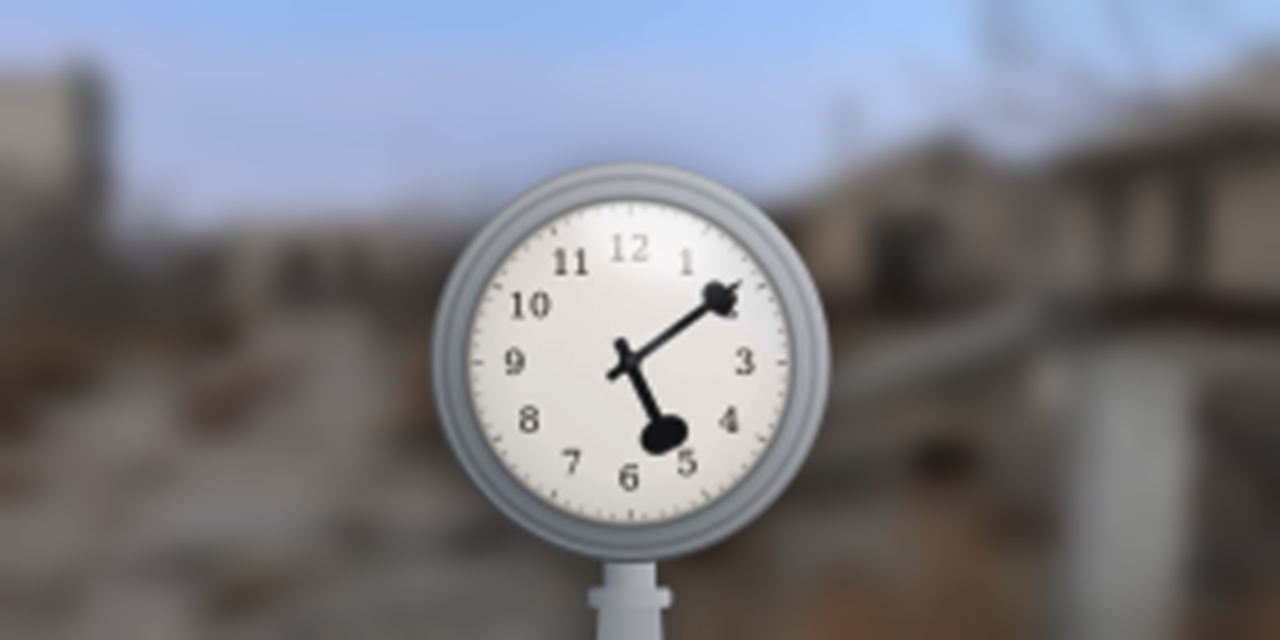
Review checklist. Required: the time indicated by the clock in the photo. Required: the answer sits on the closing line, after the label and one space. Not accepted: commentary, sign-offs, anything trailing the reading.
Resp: 5:09
